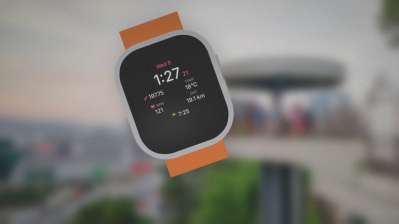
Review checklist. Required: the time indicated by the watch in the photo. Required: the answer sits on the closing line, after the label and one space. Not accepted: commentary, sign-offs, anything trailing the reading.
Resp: 1:27
